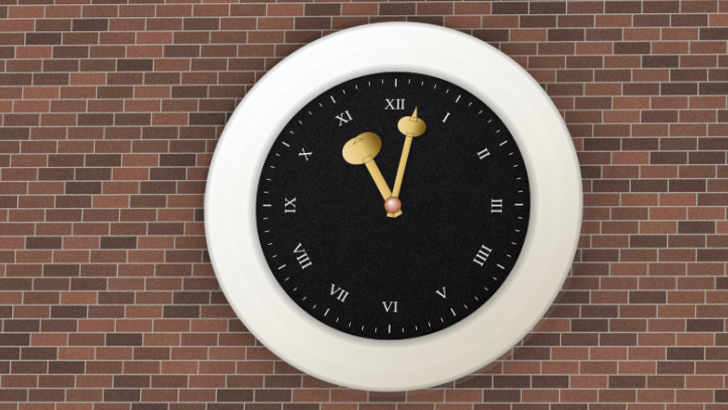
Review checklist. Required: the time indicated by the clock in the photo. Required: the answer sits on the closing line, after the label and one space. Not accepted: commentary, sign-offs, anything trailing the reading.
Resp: 11:02
